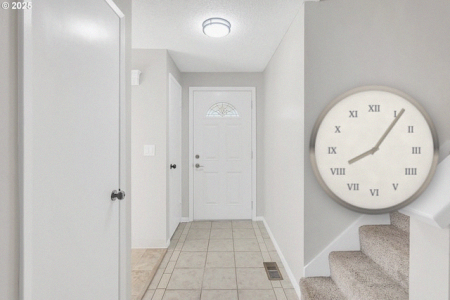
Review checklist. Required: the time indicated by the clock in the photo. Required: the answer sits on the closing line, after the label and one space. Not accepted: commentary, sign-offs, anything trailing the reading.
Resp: 8:06
